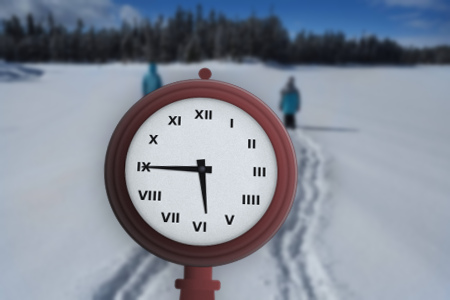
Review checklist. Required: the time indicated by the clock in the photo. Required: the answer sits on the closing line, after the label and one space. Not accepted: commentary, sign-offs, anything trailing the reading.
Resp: 5:45
